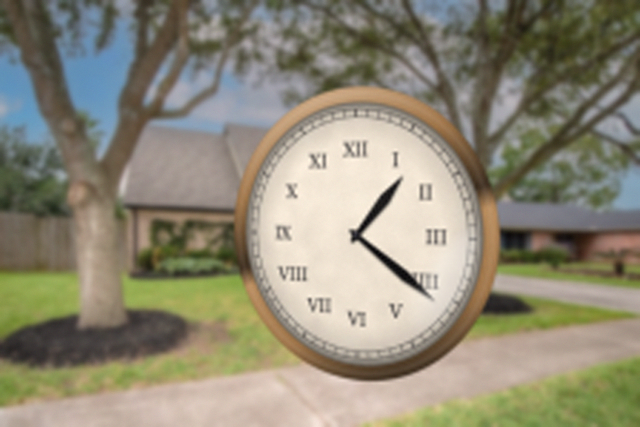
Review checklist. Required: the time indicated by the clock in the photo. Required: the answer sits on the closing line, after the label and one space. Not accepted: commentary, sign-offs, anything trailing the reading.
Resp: 1:21
